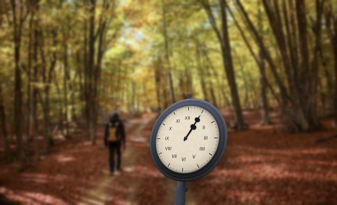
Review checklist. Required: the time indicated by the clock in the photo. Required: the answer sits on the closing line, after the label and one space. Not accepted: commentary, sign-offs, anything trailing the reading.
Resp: 1:05
